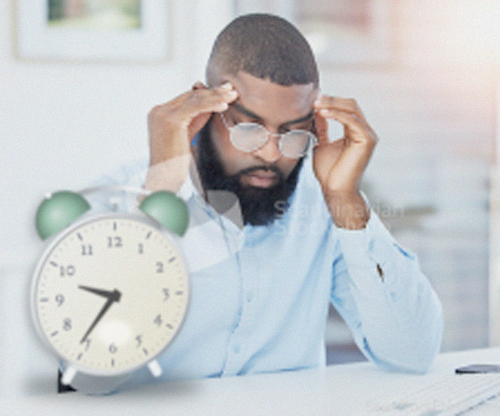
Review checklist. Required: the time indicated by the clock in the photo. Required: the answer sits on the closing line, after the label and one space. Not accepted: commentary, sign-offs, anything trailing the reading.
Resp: 9:36
